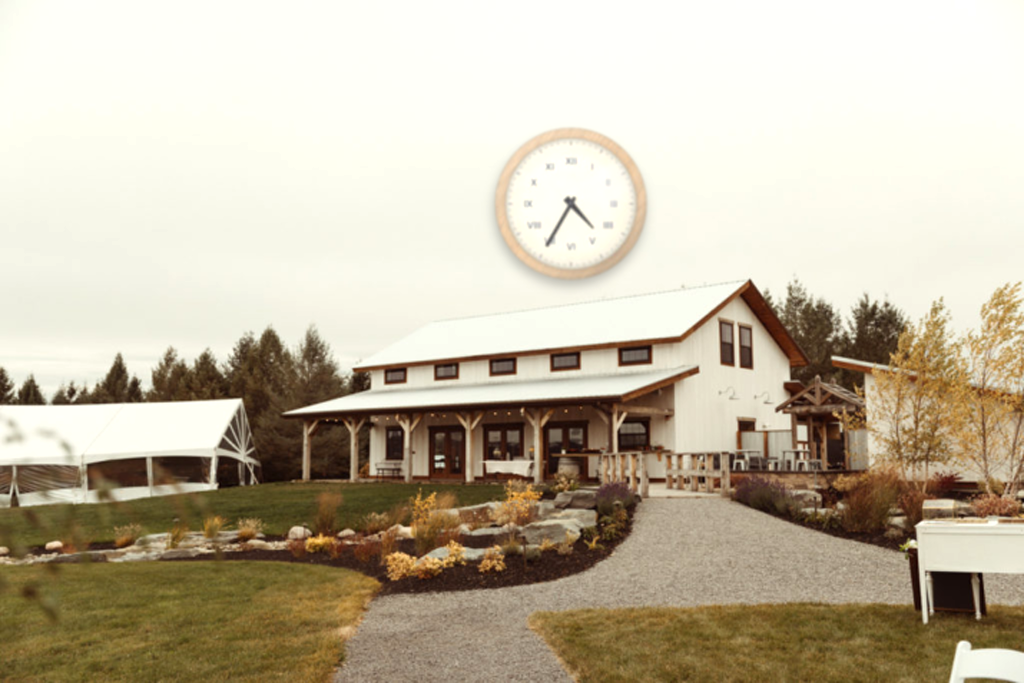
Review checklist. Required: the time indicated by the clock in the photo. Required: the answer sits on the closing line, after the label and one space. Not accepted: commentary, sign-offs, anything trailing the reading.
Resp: 4:35
